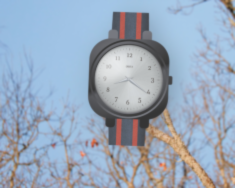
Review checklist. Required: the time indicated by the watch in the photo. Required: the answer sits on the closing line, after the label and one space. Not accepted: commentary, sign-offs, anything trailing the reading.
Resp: 8:21
